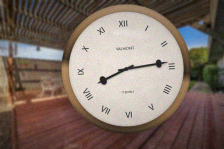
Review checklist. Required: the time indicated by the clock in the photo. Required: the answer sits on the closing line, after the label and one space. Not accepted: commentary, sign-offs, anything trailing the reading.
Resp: 8:14
